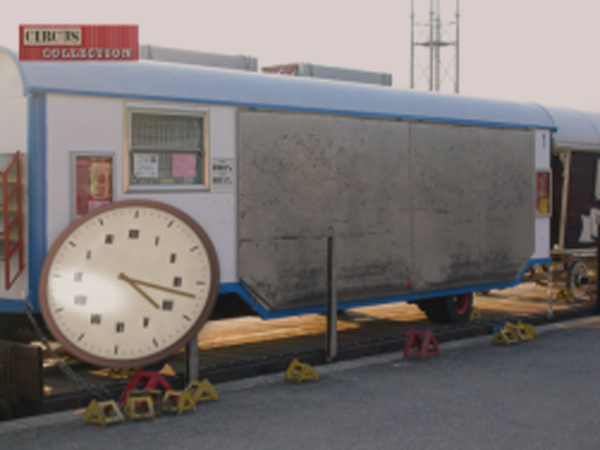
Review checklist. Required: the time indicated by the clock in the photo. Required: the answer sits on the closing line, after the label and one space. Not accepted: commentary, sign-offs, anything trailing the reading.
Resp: 4:17
